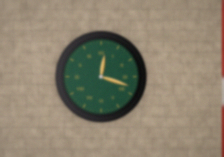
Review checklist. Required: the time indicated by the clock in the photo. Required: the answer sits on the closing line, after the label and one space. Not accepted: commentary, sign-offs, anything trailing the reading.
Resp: 12:18
